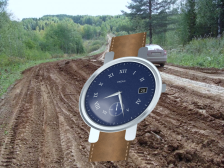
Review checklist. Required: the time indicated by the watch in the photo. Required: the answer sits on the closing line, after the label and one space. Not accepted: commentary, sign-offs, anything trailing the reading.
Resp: 8:27
